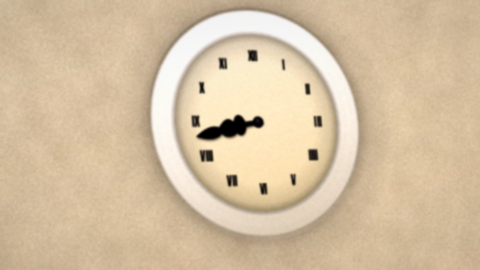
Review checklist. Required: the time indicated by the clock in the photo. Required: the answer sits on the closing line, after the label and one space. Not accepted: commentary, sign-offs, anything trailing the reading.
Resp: 8:43
